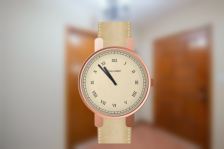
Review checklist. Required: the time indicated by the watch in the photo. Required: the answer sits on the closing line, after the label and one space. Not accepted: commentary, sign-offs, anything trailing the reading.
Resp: 10:53
